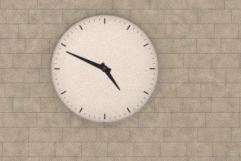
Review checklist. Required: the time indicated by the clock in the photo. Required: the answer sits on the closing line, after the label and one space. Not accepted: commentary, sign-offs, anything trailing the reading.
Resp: 4:49
